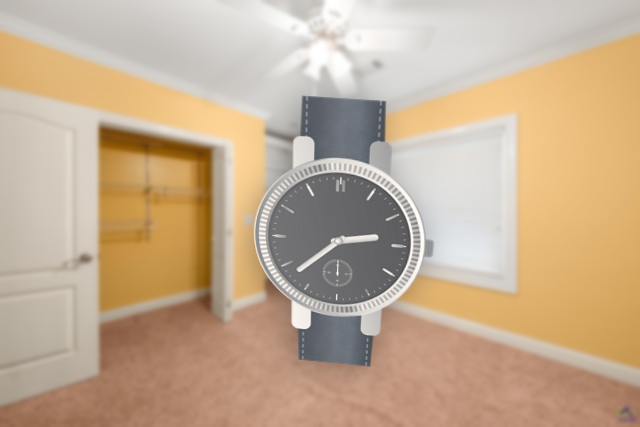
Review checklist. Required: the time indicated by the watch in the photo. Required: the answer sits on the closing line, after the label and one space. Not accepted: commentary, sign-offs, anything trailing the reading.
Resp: 2:38
